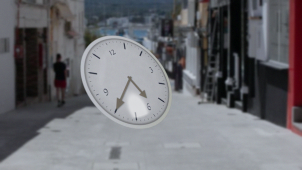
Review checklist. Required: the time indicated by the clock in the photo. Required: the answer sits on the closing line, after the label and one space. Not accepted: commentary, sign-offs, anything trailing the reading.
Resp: 5:40
